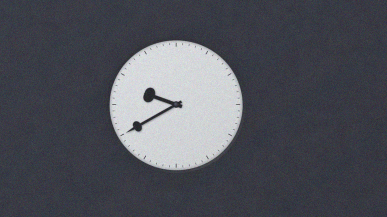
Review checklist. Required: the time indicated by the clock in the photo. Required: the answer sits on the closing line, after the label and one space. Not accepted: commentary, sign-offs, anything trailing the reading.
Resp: 9:40
